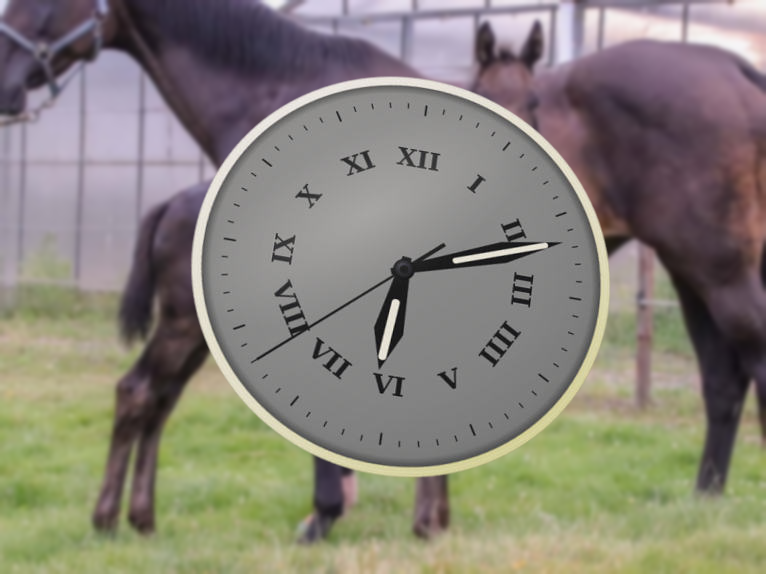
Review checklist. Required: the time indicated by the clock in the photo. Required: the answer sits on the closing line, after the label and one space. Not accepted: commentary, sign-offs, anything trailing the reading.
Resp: 6:11:38
